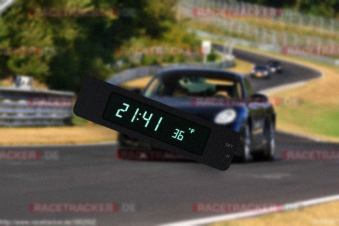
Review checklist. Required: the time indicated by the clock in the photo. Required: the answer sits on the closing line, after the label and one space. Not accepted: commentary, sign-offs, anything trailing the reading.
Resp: 21:41
